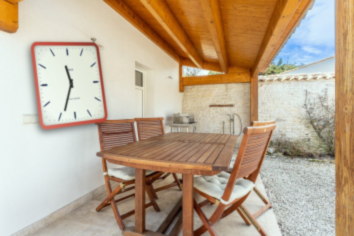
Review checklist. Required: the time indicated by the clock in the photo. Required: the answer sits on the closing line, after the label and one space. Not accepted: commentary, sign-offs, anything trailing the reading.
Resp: 11:34
